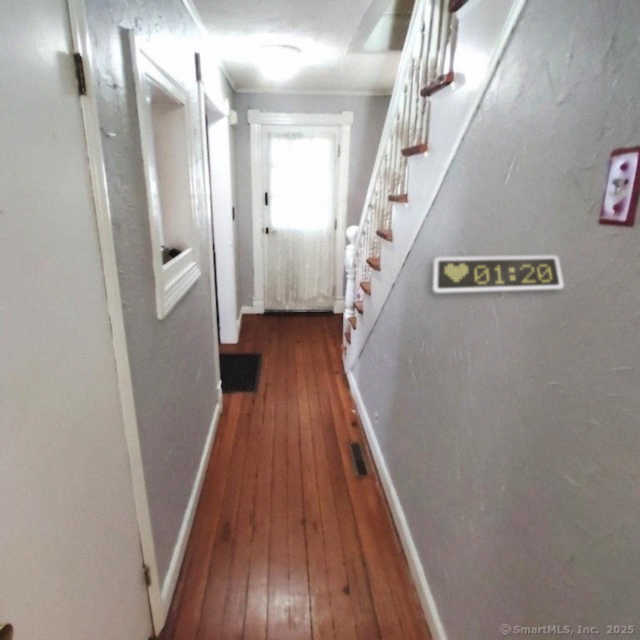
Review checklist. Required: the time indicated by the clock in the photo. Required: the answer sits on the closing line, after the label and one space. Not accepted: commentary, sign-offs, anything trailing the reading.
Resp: 1:20
